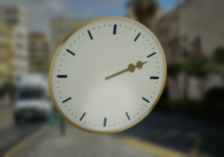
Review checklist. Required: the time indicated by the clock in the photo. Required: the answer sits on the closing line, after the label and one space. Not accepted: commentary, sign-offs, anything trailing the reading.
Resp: 2:11
